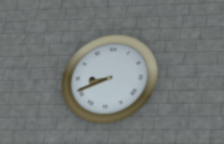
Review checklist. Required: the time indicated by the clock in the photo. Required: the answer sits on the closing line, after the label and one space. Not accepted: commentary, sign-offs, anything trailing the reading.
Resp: 8:41
